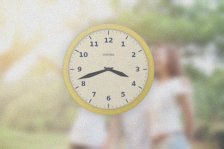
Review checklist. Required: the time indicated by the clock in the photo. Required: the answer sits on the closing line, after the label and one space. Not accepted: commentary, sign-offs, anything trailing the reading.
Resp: 3:42
